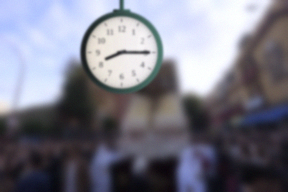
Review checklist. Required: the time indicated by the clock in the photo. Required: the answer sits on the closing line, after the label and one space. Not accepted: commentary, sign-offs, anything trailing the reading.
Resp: 8:15
